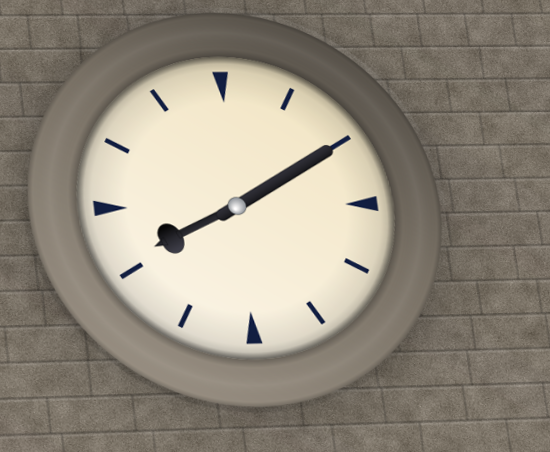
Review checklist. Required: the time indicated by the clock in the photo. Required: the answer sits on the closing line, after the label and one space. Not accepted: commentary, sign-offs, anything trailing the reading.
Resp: 8:10
